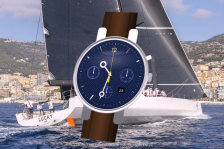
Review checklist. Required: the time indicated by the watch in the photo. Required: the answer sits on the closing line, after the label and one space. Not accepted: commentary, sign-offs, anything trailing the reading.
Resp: 10:32
